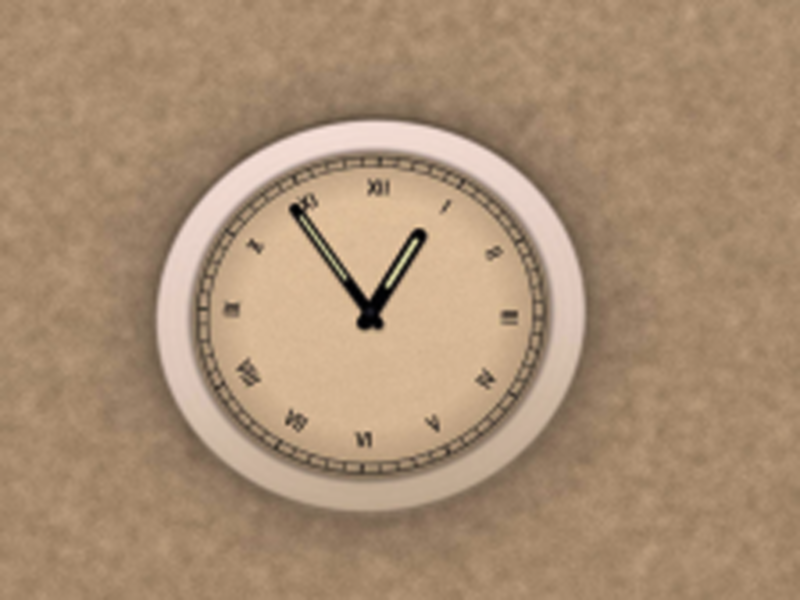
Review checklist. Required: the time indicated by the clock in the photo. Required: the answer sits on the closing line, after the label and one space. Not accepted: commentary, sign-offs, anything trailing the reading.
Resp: 12:54
